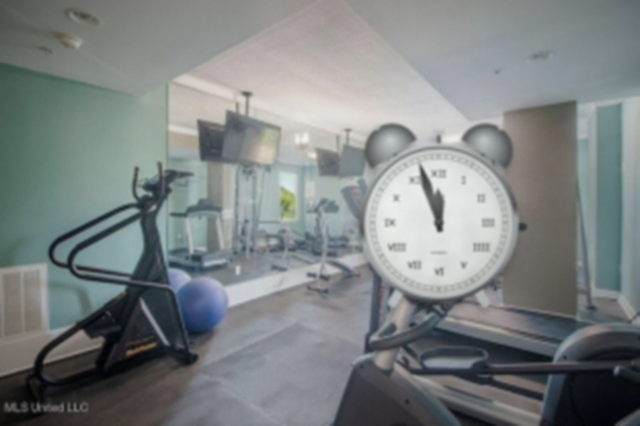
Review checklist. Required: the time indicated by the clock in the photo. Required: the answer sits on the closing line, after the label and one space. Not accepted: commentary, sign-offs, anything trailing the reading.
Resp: 11:57
